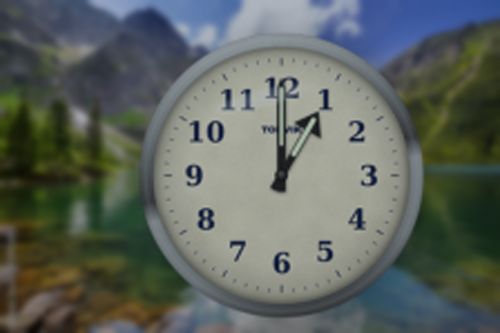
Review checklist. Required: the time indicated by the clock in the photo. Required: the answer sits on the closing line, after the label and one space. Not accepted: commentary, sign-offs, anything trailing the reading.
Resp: 1:00
